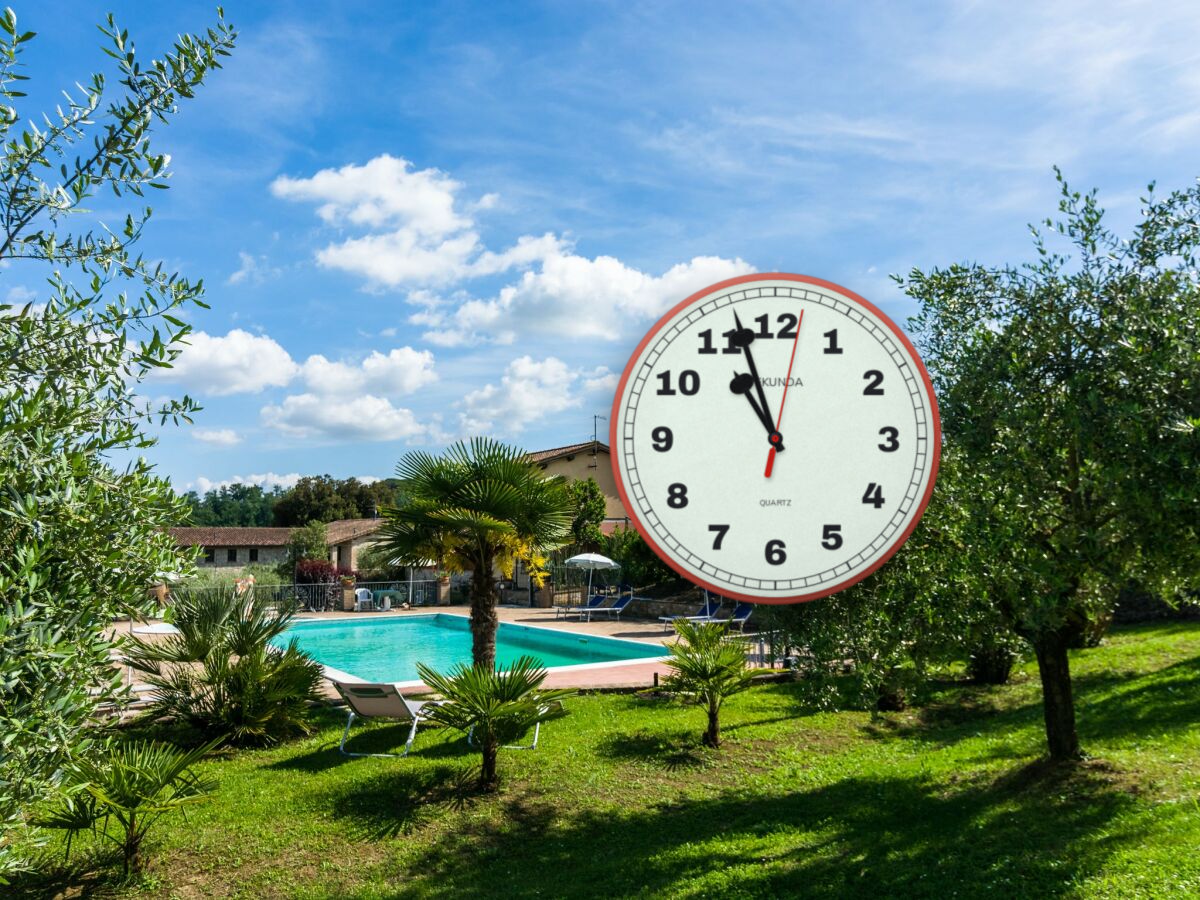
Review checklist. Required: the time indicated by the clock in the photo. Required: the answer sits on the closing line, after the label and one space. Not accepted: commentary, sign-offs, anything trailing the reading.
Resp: 10:57:02
